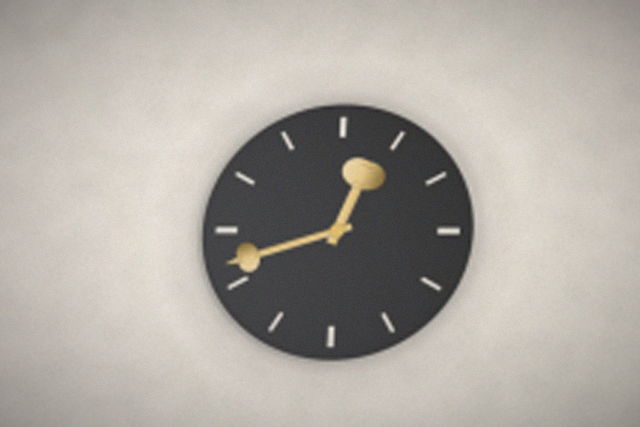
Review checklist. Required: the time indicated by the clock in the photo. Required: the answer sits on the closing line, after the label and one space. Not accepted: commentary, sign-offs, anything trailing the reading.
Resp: 12:42
